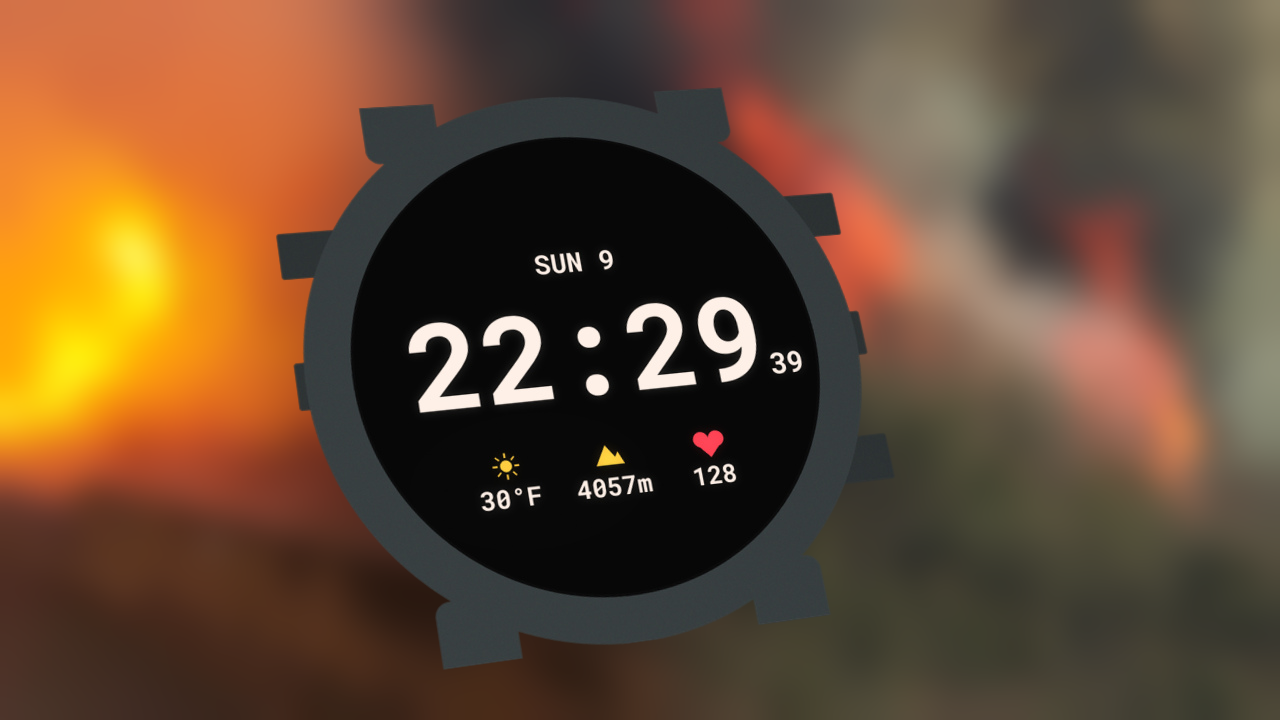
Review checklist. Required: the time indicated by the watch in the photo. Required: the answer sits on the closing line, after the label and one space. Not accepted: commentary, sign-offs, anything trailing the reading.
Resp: 22:29:39
